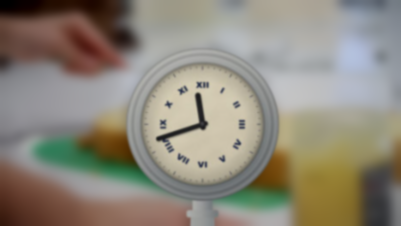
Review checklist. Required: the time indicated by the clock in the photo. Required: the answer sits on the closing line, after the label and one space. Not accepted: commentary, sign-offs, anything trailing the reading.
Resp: 11:42
